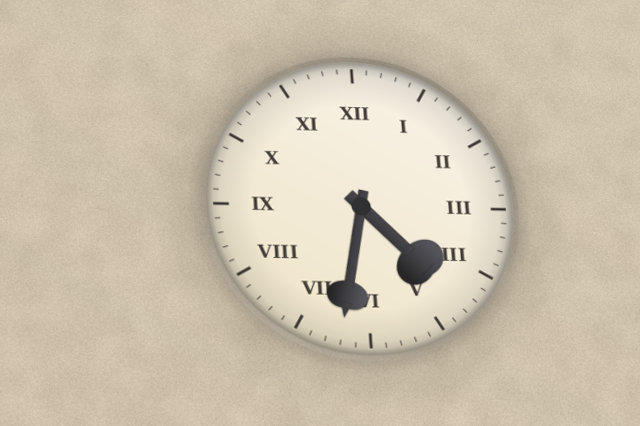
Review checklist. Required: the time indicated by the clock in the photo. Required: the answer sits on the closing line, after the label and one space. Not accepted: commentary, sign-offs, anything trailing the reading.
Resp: 4:32
